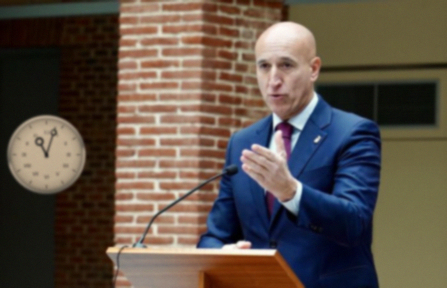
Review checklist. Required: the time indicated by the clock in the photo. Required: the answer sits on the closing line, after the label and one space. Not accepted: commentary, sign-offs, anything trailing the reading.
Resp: 11:03
